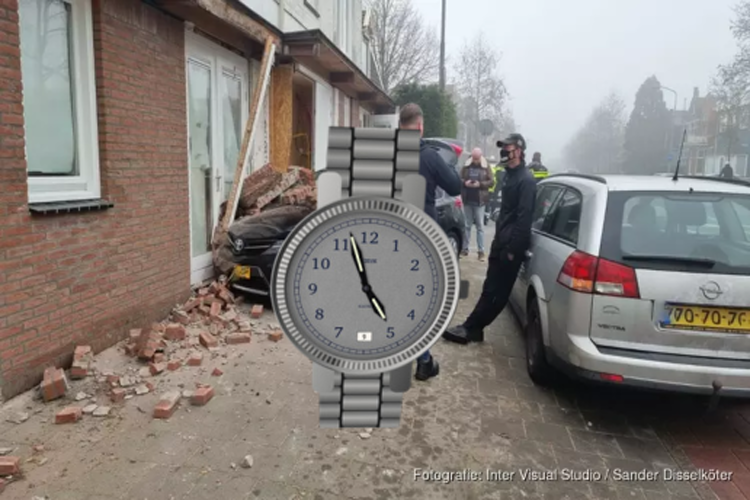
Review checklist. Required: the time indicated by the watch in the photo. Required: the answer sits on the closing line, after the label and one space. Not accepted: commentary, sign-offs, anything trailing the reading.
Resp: 4:57
